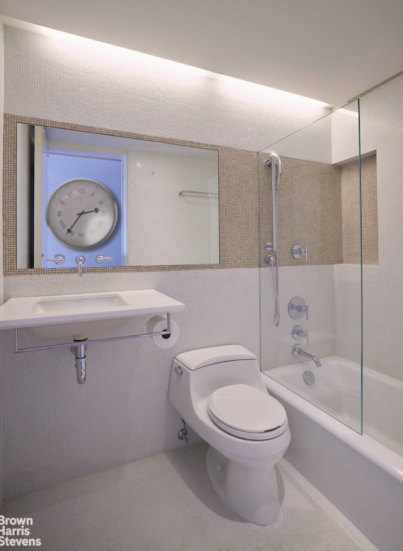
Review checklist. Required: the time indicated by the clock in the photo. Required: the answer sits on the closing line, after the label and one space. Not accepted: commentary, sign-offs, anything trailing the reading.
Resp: 2:36
